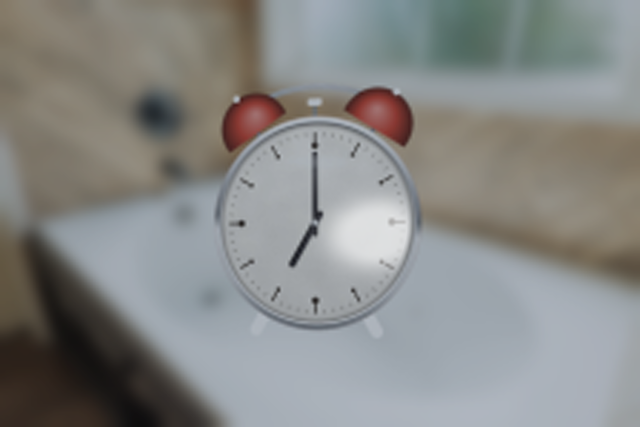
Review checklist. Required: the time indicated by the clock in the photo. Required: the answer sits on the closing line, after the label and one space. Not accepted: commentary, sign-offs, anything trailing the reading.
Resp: 7:00
